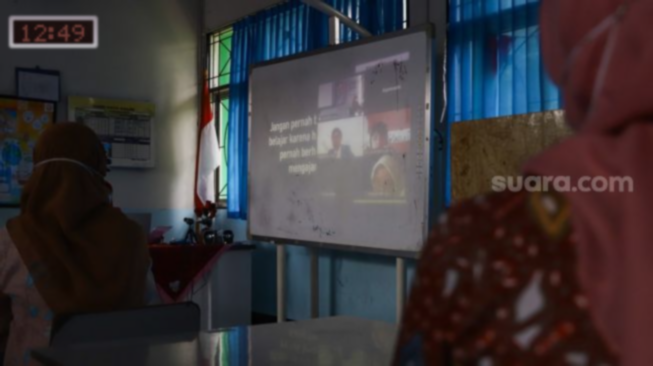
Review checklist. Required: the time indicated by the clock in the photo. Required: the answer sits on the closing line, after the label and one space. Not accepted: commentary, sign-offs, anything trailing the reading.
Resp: 12:49
